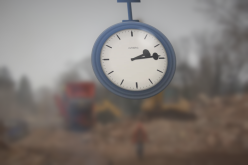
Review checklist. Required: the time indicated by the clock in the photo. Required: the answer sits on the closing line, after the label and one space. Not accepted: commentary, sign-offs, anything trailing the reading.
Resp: 2:14
